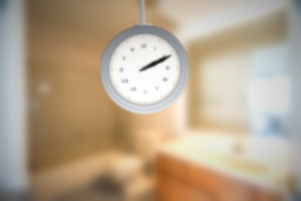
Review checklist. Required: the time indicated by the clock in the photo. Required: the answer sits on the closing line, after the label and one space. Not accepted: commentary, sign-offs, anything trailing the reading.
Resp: 2:11
